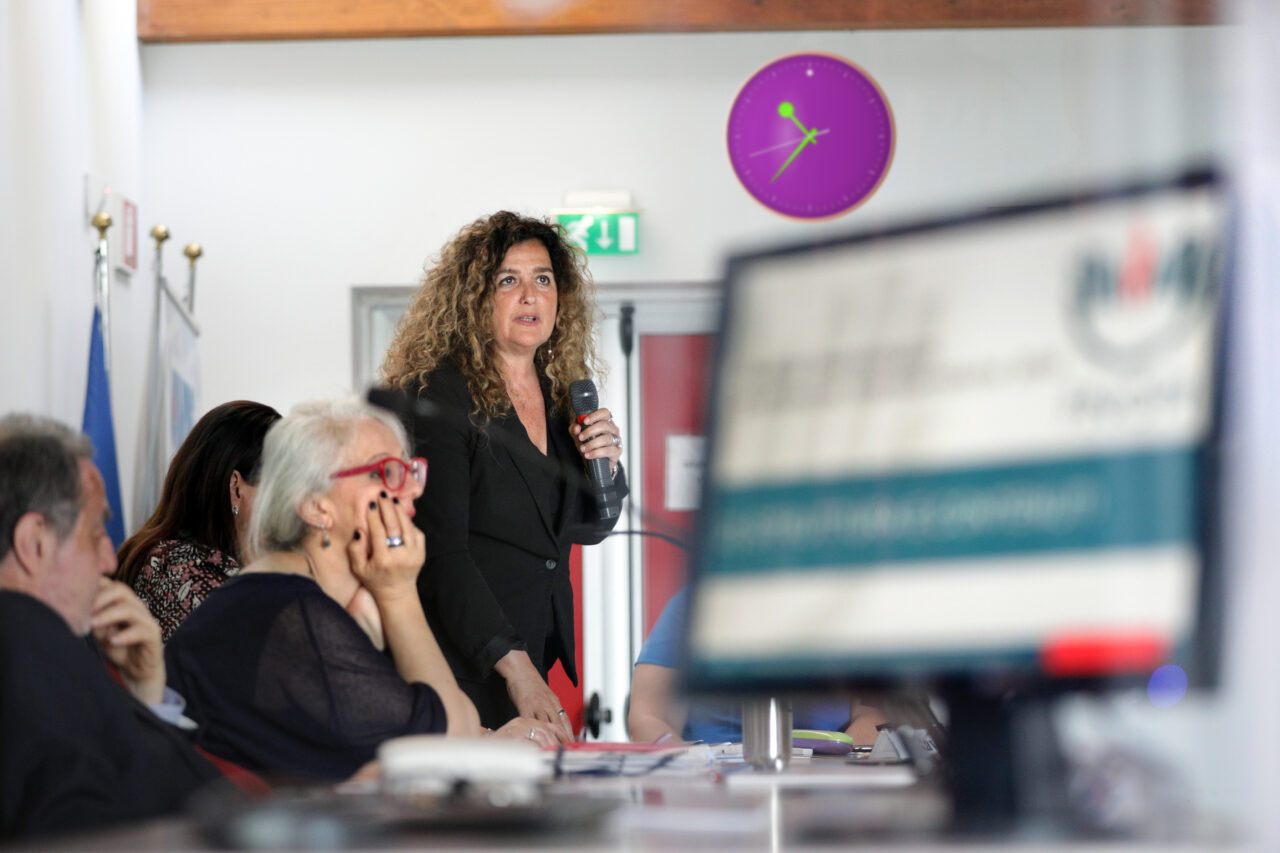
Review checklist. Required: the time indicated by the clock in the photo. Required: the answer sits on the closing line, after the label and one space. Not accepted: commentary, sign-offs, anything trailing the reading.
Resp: 10:36:42
